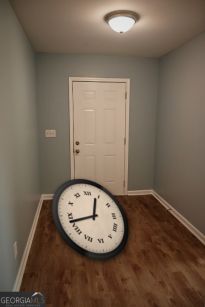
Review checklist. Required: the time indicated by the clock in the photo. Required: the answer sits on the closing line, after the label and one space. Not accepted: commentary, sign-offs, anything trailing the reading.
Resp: 12:43
